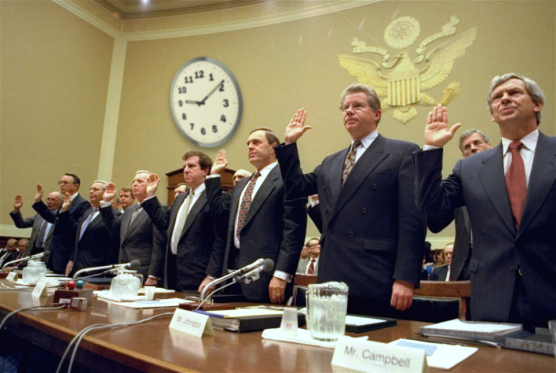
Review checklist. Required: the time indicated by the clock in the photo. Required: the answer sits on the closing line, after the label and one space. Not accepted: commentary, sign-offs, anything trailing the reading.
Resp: 9:09
